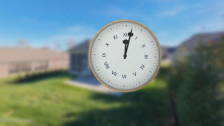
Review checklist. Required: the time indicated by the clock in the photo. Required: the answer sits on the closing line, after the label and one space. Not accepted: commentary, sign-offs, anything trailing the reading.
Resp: 12:02
